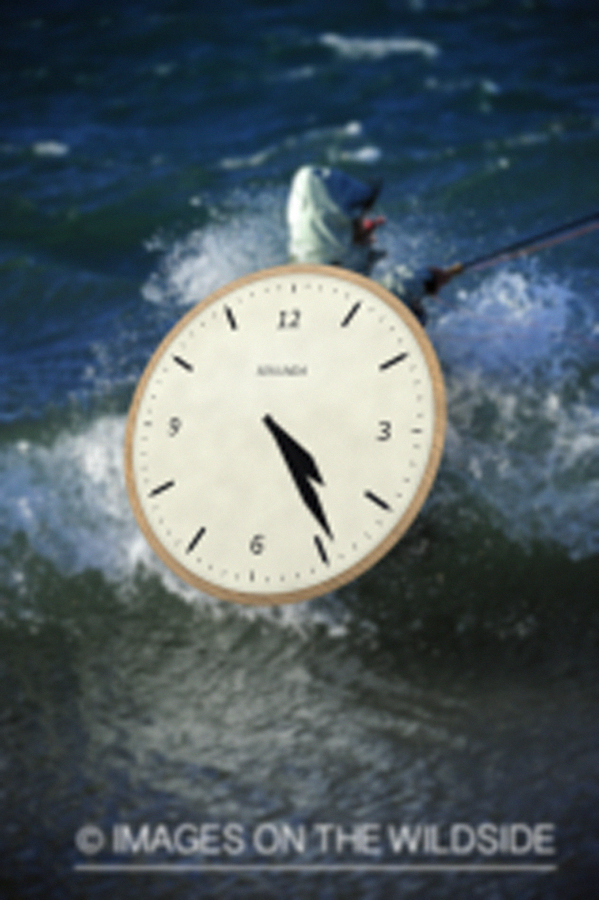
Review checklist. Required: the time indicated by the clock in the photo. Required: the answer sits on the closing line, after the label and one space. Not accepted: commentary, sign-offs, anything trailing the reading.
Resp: 4:24
